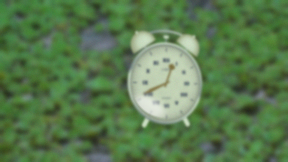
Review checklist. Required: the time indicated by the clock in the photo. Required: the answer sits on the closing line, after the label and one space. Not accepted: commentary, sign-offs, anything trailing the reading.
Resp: 12:41
